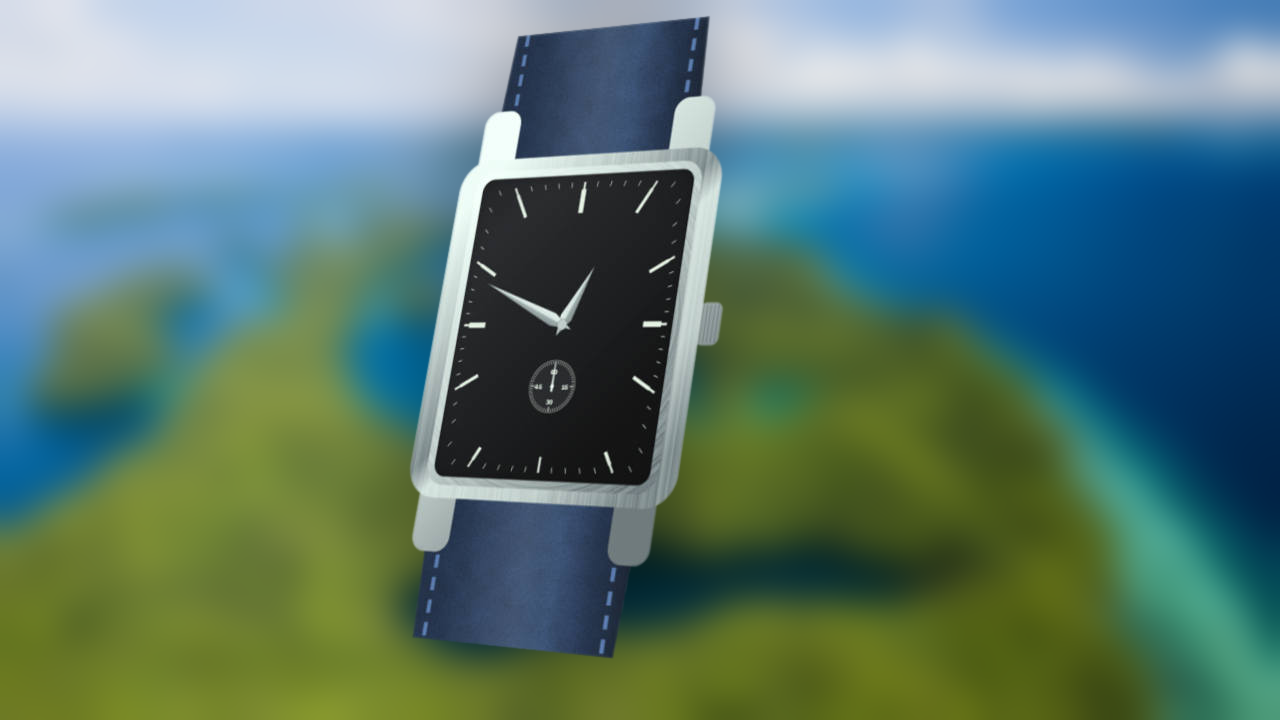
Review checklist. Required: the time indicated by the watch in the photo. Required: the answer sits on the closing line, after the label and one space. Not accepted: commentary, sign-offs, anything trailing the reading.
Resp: 12:49
